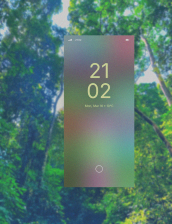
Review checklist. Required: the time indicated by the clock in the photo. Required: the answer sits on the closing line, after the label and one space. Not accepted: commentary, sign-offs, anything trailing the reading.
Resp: 21:02
